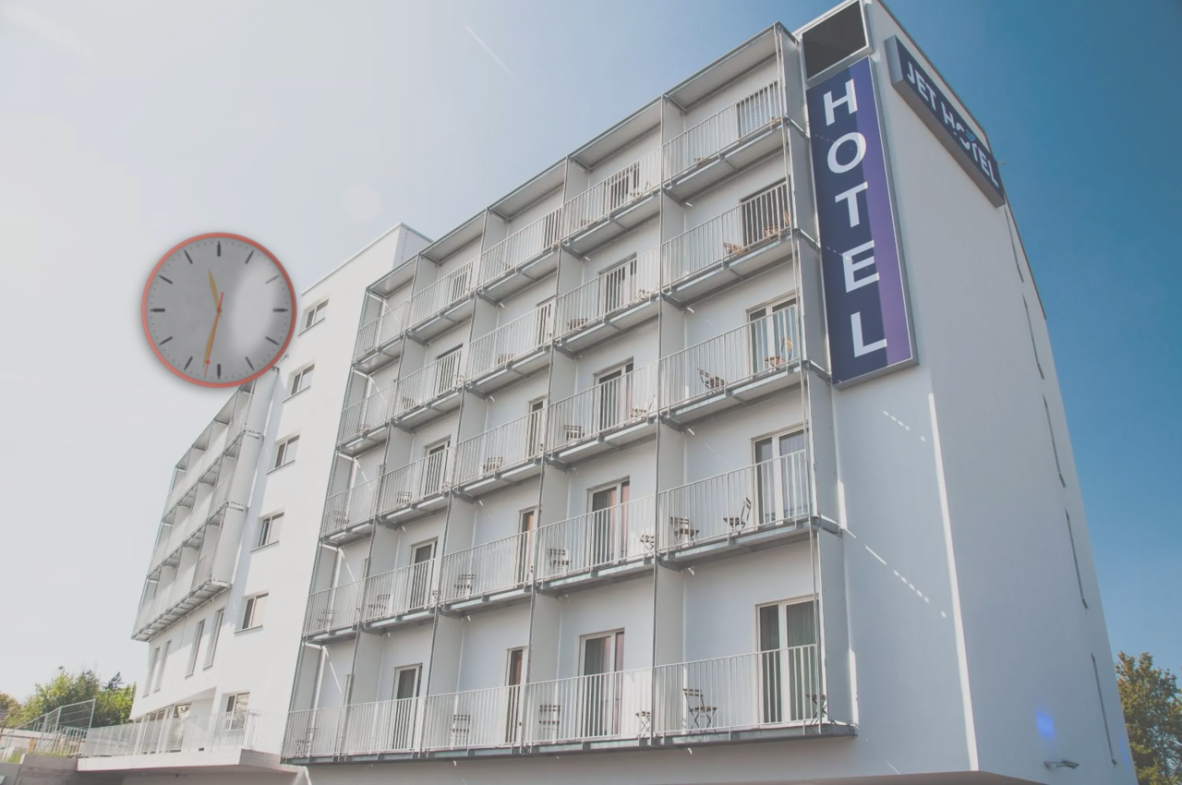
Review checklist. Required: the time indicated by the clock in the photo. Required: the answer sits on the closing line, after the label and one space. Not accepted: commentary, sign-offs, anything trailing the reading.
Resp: 11:32:32
